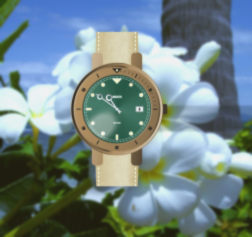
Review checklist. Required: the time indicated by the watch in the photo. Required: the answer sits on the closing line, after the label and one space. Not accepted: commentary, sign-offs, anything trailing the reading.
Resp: 10:51
